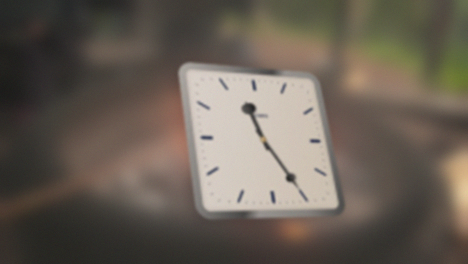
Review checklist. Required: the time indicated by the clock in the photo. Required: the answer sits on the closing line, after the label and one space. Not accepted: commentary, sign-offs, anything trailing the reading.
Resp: 11:25
